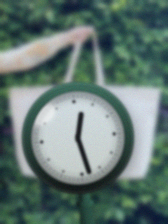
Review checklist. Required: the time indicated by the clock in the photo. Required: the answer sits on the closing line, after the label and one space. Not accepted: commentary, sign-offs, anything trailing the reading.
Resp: 12:28
